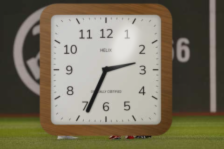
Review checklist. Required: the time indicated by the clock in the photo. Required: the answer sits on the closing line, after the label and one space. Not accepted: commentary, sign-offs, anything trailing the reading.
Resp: 2:34
